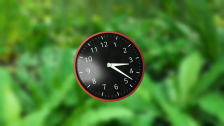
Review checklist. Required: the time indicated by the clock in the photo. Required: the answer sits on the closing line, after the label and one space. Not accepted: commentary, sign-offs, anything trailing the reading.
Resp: 3:23
